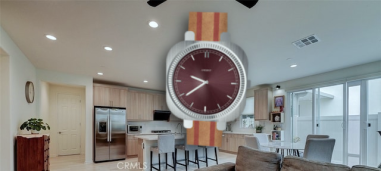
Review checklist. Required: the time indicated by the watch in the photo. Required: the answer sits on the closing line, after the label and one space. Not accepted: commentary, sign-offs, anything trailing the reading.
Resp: 9:39
